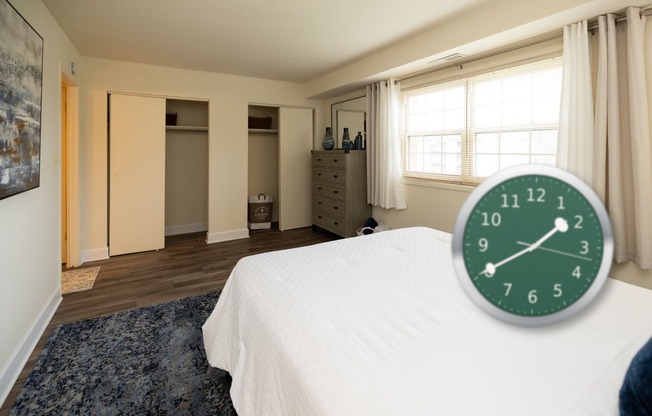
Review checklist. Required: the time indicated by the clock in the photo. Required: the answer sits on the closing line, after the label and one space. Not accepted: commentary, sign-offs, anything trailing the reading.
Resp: 1:40:17
